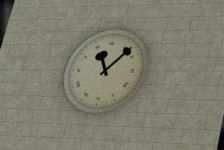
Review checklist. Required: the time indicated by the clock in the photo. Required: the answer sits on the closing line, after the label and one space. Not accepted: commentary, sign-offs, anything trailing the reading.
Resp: 11:07
